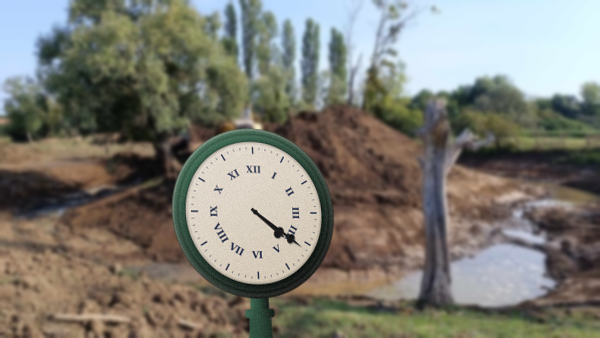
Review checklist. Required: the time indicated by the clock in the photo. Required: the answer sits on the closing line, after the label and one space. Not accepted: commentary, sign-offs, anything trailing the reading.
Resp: 4:21
